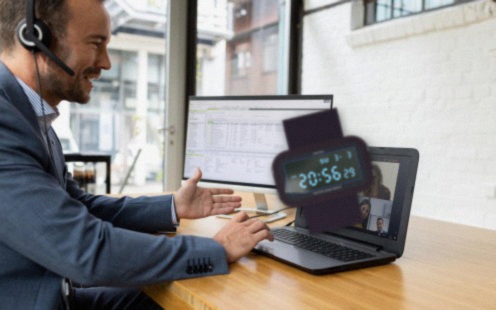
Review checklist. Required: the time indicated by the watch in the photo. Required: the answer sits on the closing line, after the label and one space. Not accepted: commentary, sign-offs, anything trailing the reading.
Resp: 20:56
